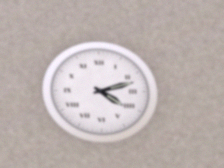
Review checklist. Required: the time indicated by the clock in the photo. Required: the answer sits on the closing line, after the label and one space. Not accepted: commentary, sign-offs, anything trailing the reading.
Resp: 4:12
